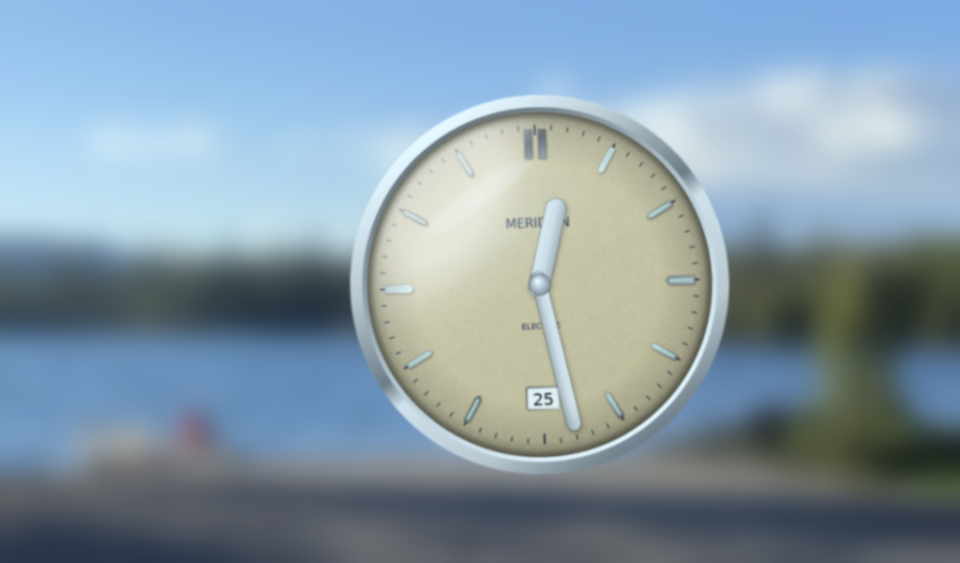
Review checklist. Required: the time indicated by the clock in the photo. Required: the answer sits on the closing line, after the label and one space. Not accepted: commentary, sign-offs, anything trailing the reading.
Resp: 12:28
